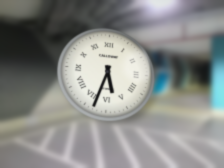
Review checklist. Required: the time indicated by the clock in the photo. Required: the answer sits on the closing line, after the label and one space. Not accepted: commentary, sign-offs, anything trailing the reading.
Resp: 5:33
